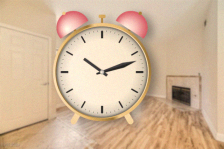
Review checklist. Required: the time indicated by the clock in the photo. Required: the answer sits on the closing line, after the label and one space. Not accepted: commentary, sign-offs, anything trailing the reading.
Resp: 10:12
